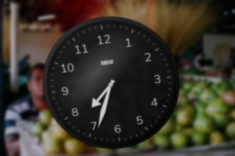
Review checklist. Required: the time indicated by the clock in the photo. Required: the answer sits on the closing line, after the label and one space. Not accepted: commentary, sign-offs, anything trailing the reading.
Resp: 7:34
